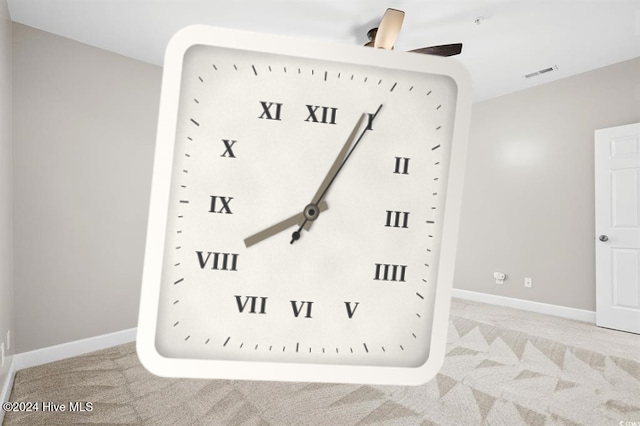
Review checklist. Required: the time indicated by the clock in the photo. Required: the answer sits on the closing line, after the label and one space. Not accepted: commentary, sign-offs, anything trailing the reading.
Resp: 8:04:05
